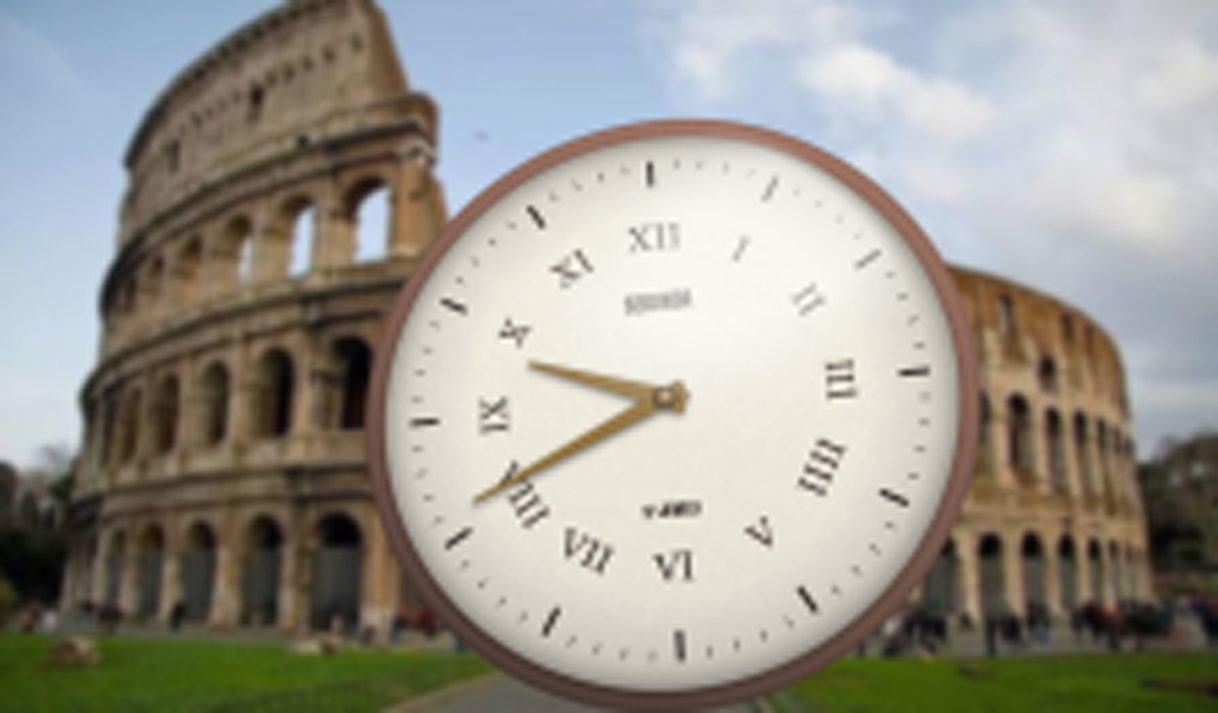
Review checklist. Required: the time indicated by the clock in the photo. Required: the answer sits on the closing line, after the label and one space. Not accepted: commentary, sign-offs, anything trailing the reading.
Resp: 9:41
